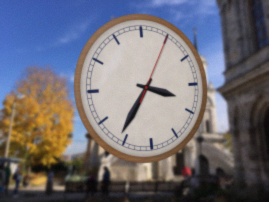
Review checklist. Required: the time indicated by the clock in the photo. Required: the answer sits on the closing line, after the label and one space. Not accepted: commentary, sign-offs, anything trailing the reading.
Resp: 3:36:05
